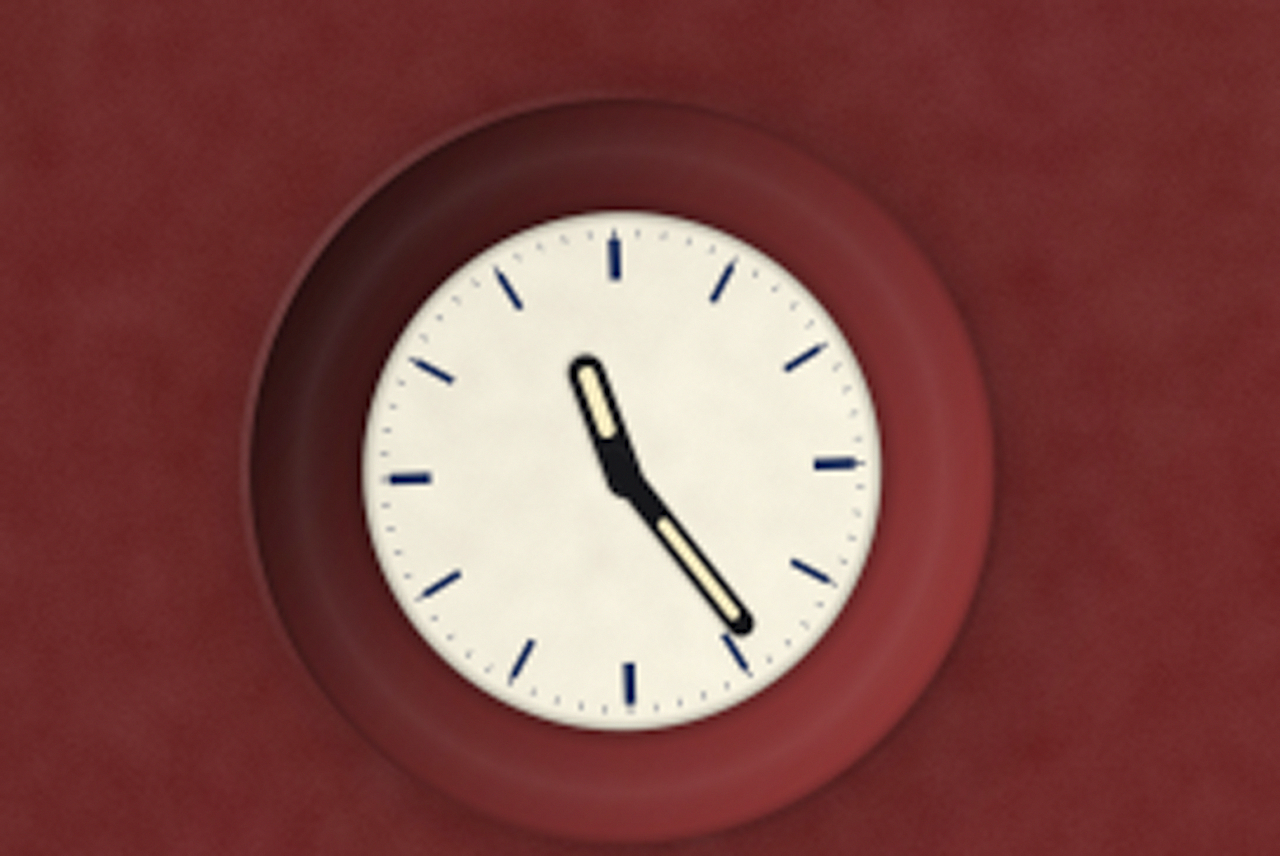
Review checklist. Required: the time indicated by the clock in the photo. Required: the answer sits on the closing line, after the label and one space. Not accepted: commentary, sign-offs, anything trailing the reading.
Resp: 11:24
